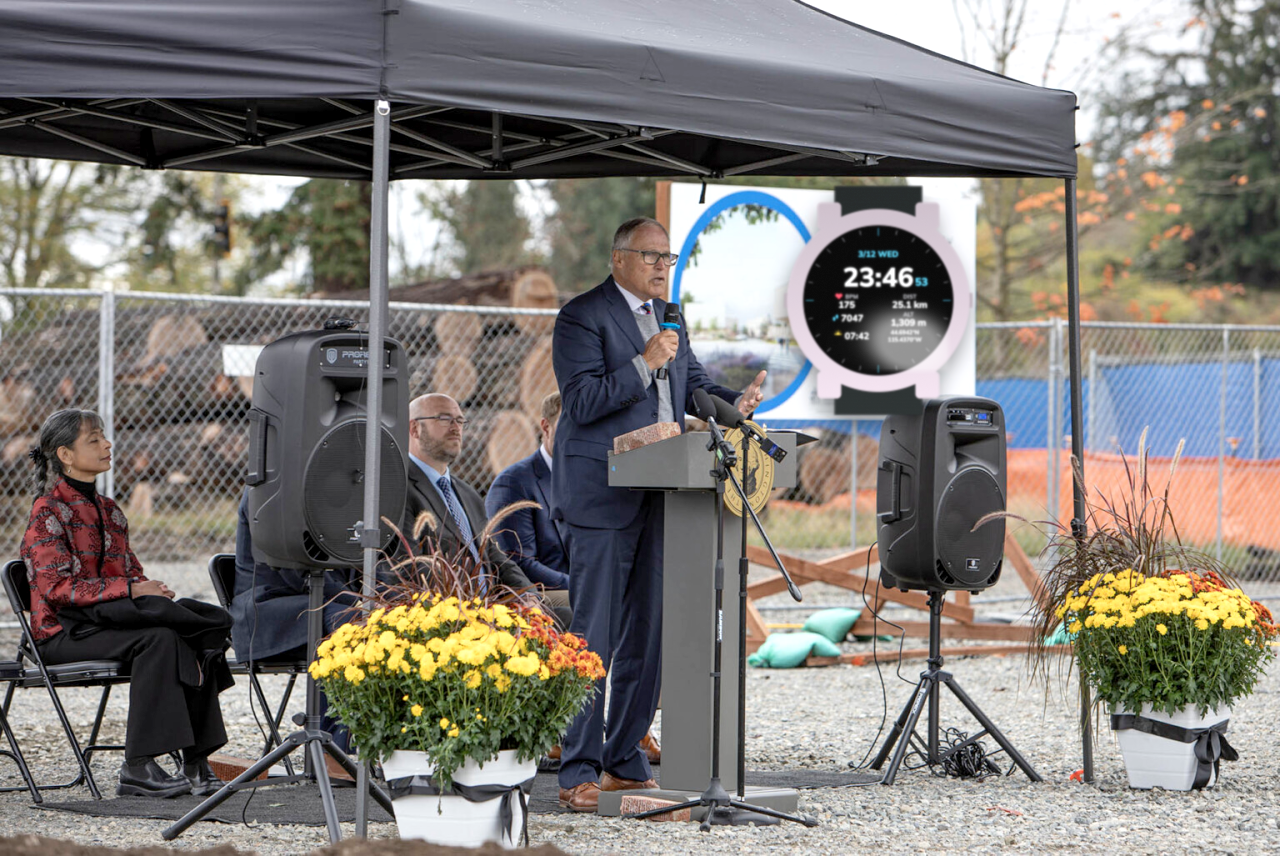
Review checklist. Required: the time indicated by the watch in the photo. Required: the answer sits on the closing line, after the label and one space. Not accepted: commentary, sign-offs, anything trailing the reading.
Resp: 23:46:53
